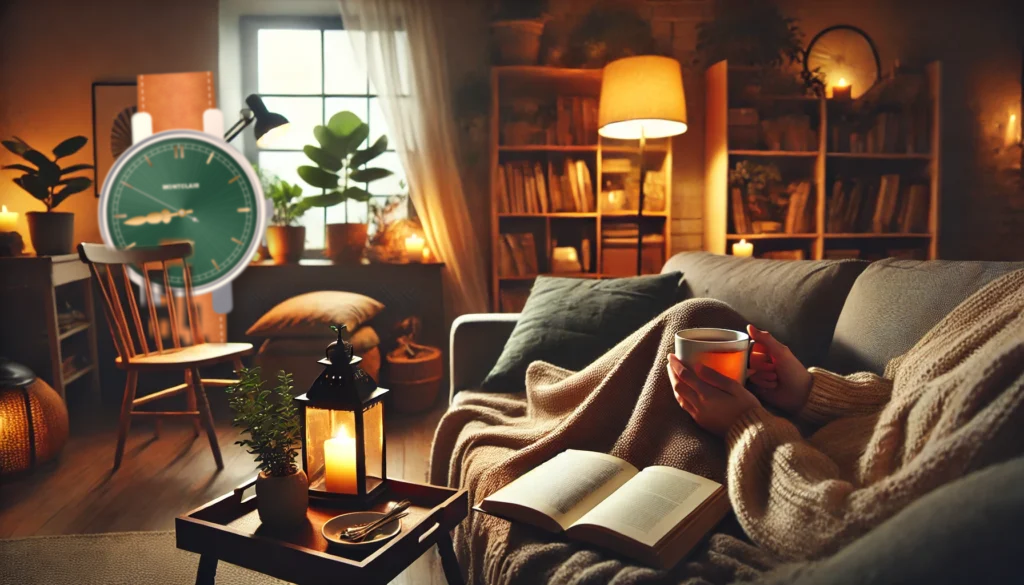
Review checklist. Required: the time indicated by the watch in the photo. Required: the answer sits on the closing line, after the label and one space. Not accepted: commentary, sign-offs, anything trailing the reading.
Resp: 8:43:50
